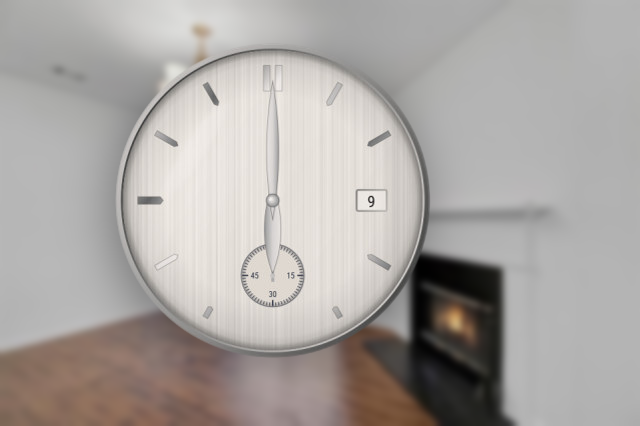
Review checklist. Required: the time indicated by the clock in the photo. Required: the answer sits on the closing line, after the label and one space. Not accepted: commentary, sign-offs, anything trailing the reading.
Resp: 6:00
